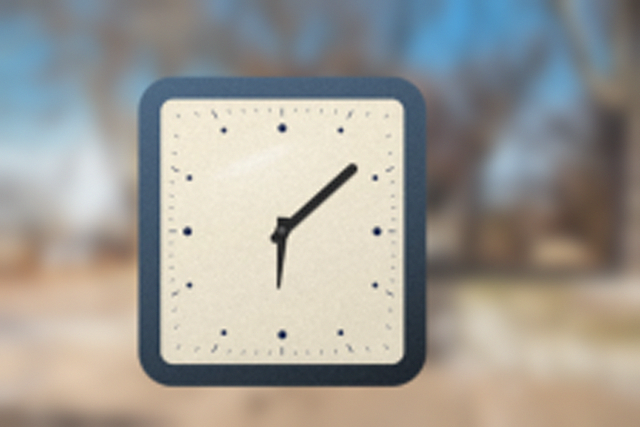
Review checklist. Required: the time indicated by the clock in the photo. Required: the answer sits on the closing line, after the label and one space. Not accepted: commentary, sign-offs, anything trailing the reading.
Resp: 6:08
